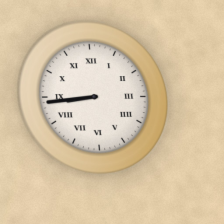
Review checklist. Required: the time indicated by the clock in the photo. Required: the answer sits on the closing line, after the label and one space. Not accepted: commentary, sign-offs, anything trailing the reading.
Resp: 8:44
